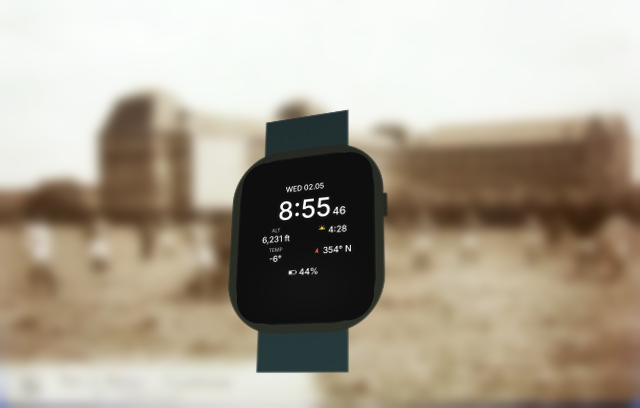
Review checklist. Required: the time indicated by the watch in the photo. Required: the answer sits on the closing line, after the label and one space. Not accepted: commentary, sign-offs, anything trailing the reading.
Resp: 8:55:46
